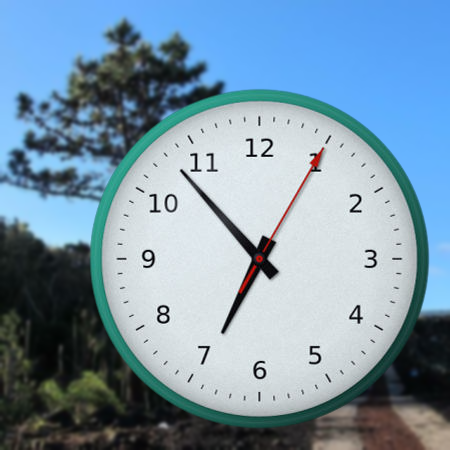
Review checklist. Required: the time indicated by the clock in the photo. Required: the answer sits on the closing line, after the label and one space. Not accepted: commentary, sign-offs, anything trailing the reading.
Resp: 6:53:05
